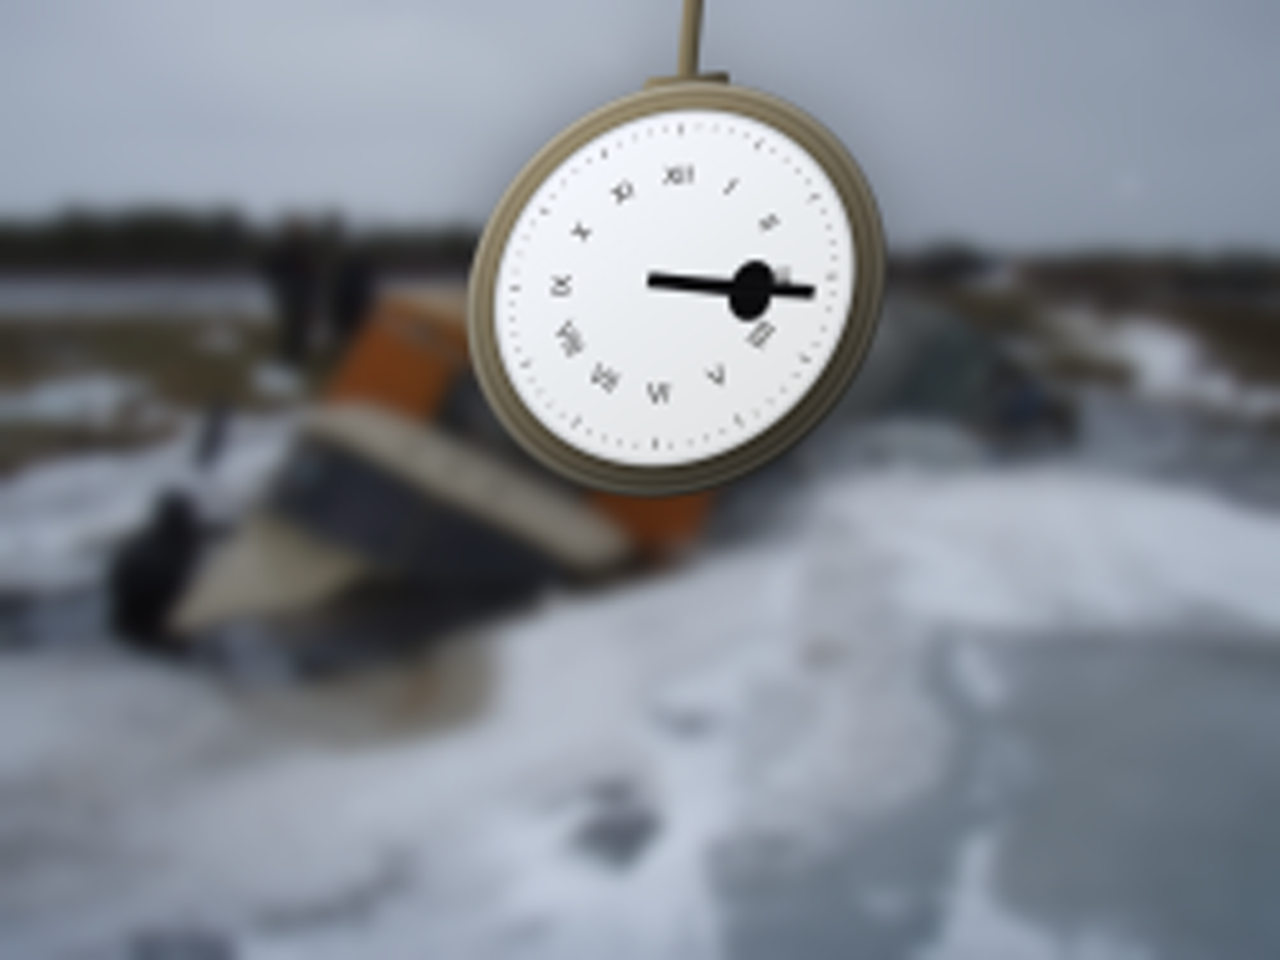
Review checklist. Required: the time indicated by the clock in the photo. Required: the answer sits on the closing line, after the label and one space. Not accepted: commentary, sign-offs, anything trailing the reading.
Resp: 3:16
